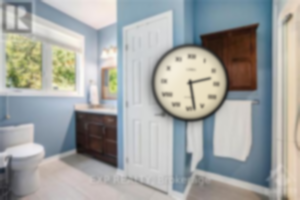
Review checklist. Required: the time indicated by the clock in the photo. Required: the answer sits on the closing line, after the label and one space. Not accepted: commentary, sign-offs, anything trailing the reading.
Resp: 2:28
